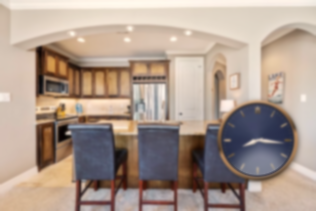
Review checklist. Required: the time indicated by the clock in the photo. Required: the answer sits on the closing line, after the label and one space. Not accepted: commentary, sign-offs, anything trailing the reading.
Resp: 8:16
